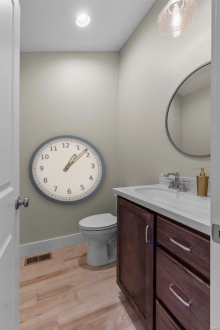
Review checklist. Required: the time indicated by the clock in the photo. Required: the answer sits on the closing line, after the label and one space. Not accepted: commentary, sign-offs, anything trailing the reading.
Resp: 1:08
